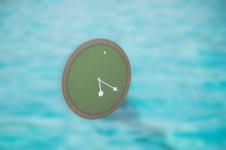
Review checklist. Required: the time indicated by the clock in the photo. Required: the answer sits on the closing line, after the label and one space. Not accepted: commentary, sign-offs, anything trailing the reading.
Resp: 5:18
